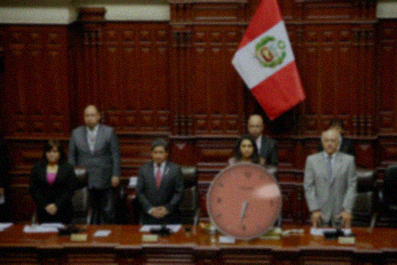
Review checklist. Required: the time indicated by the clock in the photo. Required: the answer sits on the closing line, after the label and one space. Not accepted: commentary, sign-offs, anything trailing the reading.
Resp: 6:32
